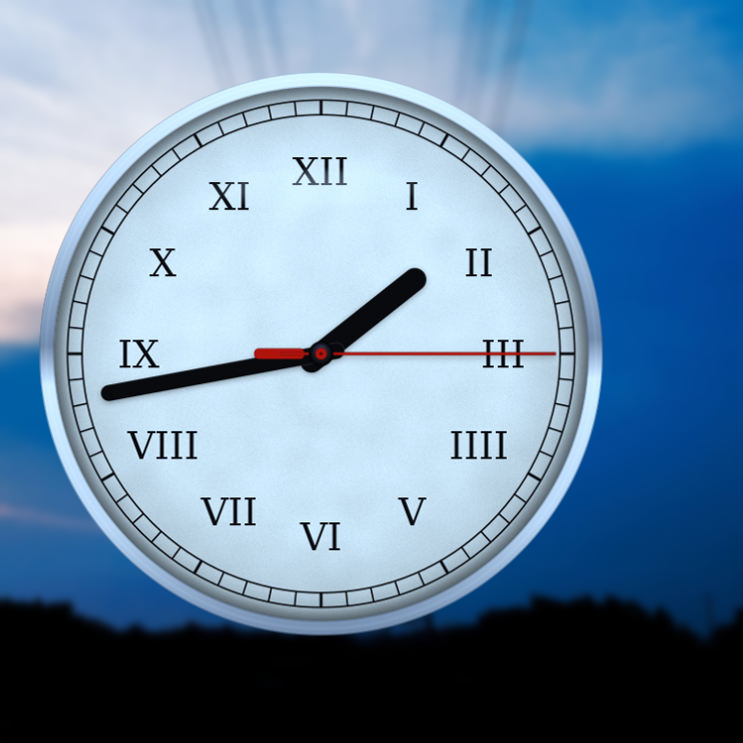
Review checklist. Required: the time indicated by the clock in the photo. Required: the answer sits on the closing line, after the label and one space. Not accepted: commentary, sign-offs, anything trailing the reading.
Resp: 1:43:15
